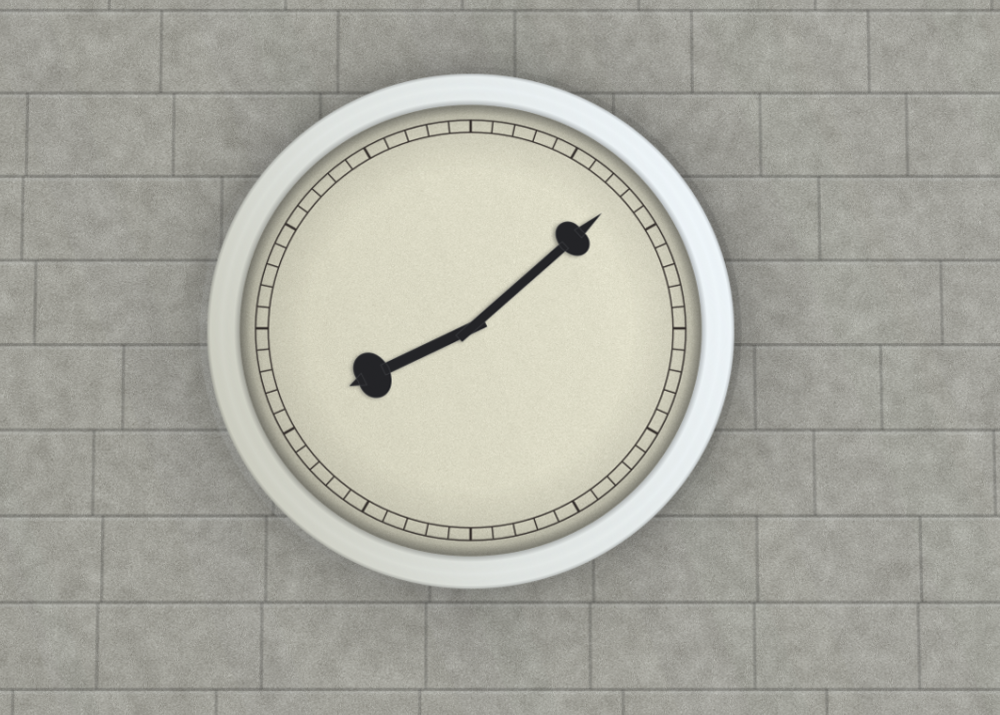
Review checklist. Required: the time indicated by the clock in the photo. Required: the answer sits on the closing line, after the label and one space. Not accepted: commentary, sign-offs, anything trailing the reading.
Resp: 8:08
